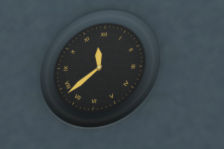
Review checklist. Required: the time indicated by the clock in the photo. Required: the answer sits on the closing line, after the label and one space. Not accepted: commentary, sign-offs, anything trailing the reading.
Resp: 11:38
